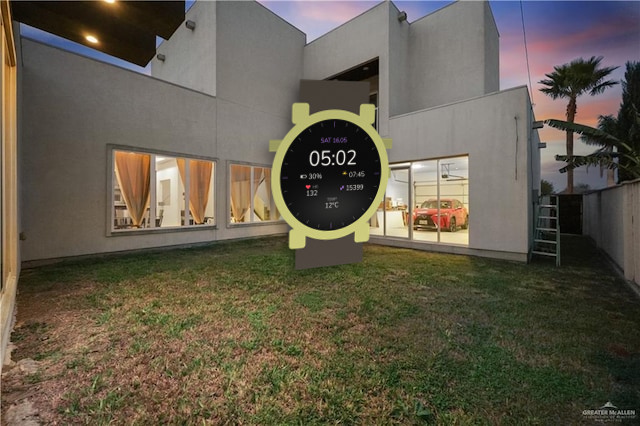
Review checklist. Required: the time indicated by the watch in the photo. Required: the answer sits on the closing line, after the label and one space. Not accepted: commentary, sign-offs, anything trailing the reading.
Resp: 5:02
